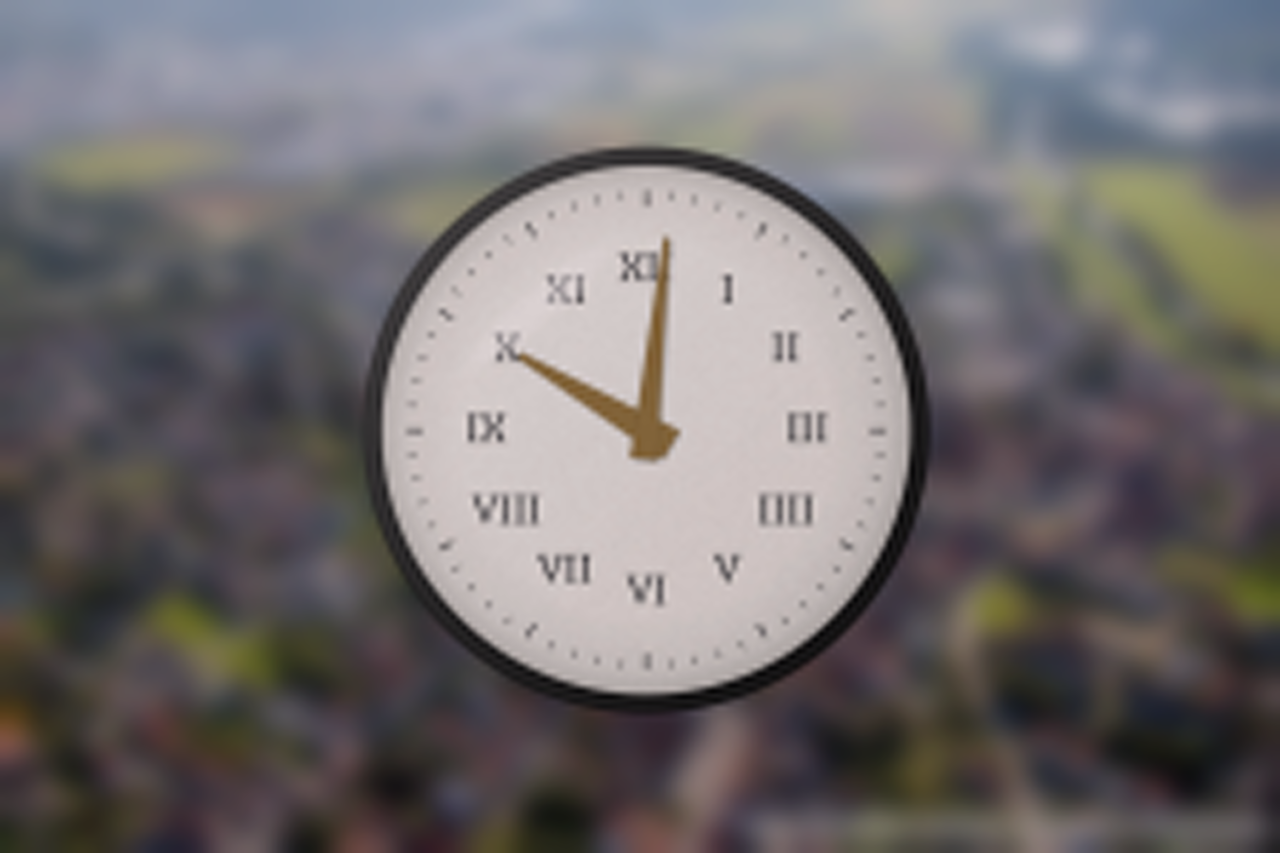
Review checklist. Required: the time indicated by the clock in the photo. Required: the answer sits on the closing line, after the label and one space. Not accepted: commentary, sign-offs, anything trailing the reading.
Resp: 10:01
